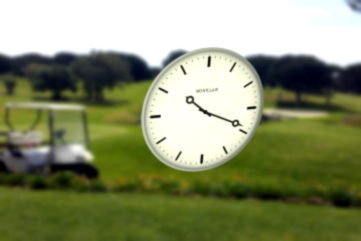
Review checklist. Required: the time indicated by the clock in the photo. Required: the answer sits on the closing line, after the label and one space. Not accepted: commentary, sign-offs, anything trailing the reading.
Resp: 10:19
